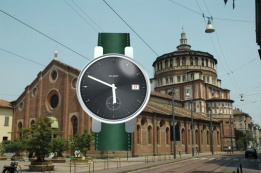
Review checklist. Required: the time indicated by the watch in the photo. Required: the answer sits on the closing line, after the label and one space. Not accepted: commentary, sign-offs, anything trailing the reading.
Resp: 5:49
